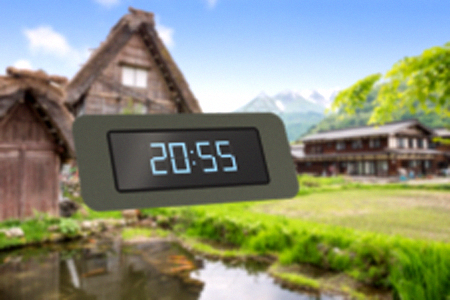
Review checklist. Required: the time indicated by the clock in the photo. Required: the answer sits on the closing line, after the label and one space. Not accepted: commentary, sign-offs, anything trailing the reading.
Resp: 20:55
